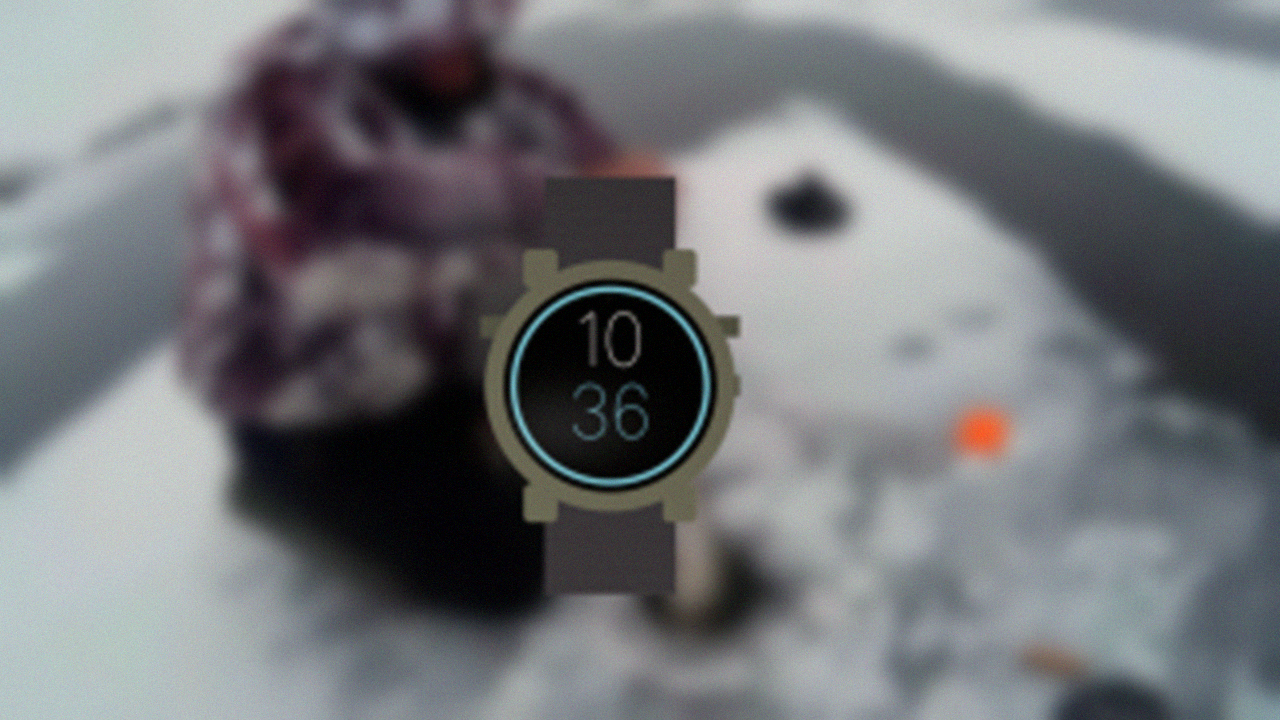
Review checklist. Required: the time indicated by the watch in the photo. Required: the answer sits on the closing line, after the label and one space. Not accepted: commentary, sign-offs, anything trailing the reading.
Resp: 10:36
